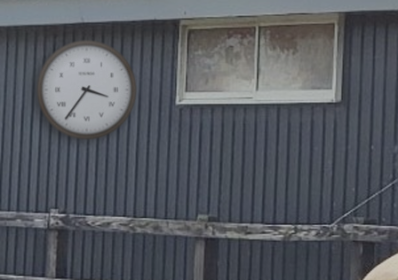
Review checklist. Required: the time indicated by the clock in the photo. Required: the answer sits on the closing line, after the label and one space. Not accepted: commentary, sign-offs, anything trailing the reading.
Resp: 3:36
